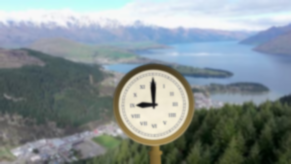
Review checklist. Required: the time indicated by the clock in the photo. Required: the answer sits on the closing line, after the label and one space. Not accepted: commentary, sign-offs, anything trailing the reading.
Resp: 9:00
